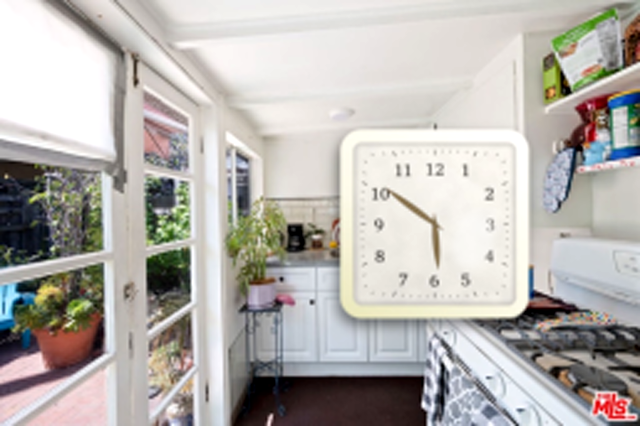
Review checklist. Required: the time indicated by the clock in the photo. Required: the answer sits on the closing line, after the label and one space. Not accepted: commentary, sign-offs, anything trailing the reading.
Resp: 5:51
